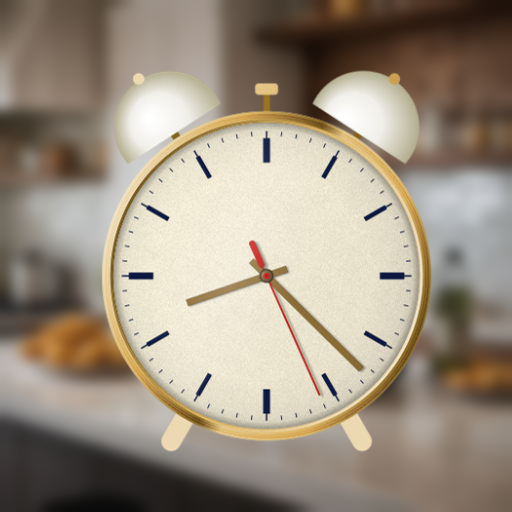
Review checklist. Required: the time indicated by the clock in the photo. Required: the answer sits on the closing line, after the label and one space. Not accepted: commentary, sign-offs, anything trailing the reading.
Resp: 8:22:26
